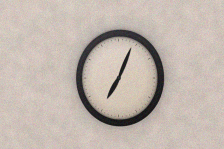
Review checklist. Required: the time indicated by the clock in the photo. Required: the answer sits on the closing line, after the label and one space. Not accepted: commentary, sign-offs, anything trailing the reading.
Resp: 7:04
